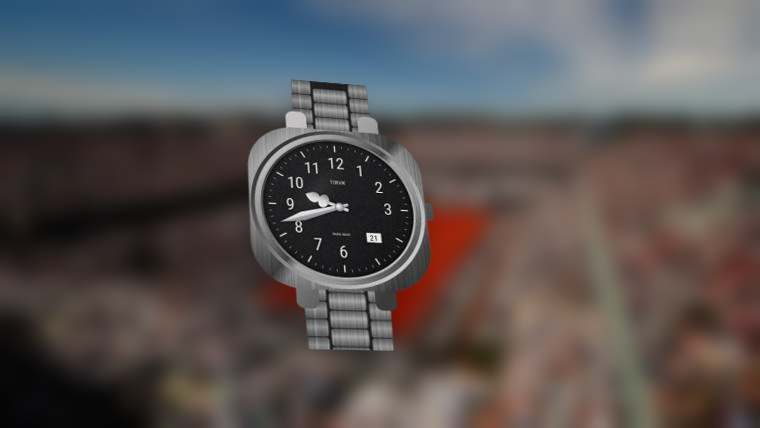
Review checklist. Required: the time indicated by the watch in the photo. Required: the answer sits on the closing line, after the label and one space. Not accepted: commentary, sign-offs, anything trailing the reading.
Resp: 9:42
